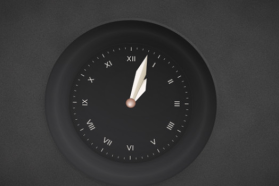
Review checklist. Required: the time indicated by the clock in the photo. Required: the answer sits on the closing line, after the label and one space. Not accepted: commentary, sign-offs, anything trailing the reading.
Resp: 1:03
